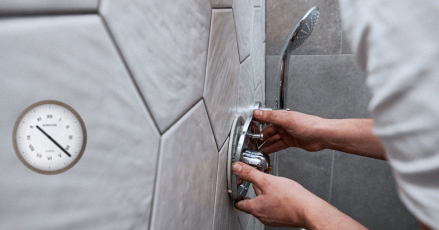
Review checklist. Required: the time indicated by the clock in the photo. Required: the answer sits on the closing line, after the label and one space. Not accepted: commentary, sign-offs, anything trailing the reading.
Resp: 10:22
